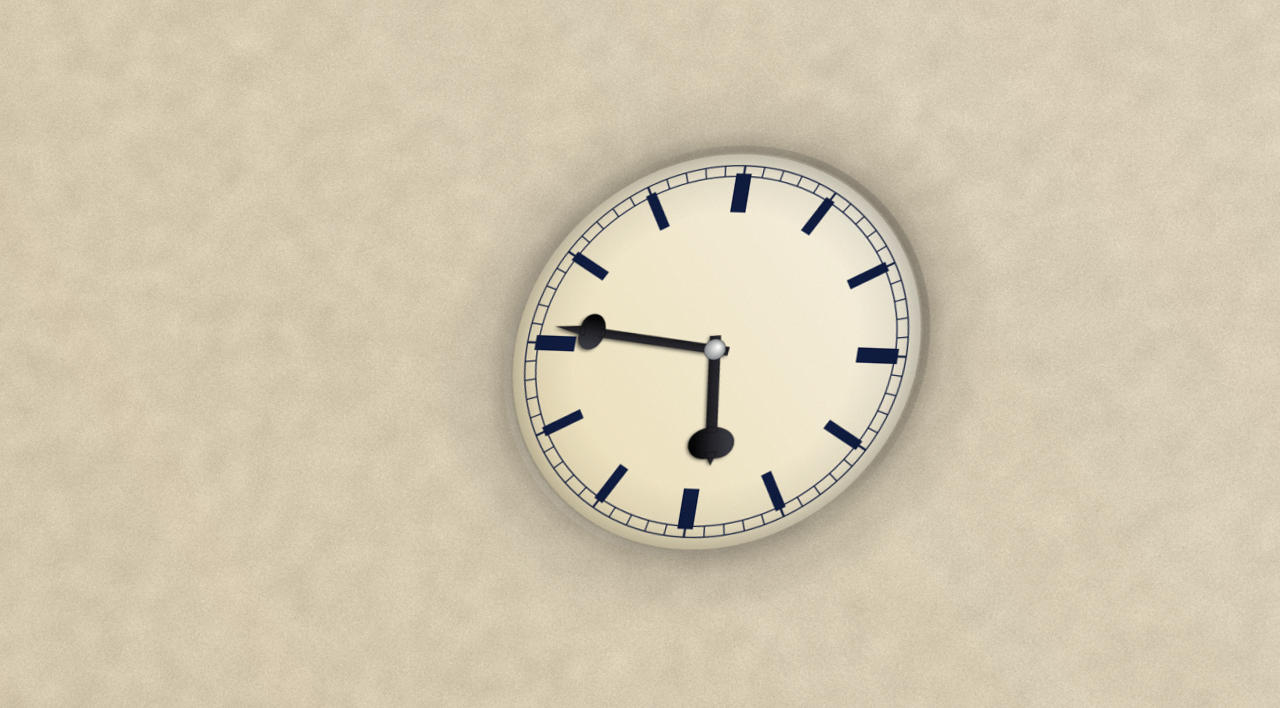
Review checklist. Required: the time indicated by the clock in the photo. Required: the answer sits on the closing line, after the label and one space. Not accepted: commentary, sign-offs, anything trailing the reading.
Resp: 5:46
